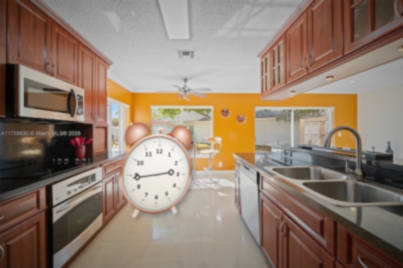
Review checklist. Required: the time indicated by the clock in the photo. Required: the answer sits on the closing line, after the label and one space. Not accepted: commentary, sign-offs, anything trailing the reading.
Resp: 2:44
